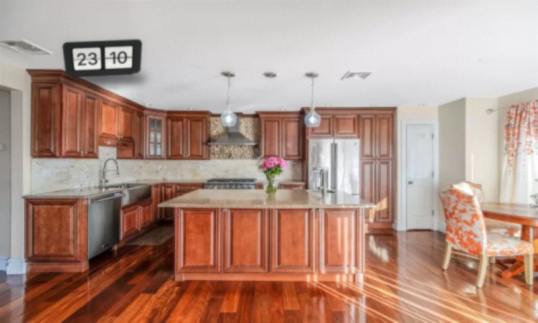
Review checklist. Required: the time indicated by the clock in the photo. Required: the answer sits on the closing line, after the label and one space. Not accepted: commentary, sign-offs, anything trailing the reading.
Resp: 23:10
